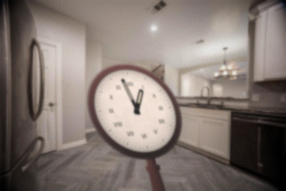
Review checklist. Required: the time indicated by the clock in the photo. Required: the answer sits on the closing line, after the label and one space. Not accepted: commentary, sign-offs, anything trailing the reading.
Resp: 12:58
